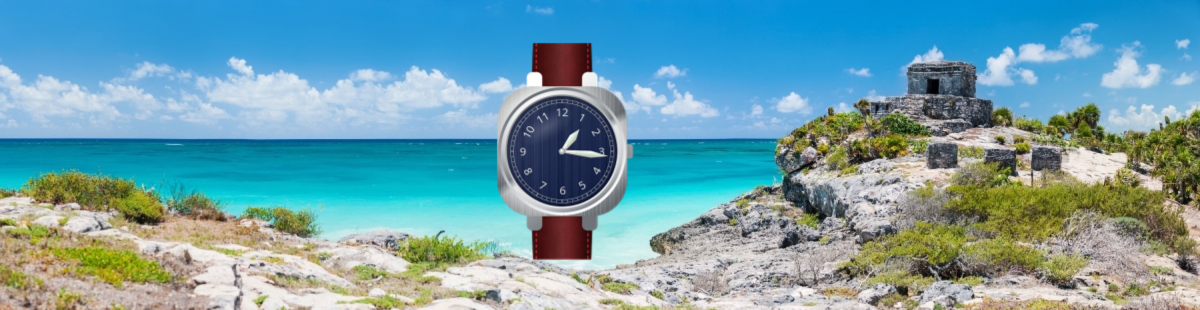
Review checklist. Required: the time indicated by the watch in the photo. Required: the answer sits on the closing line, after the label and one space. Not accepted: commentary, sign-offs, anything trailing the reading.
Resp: 1:16
